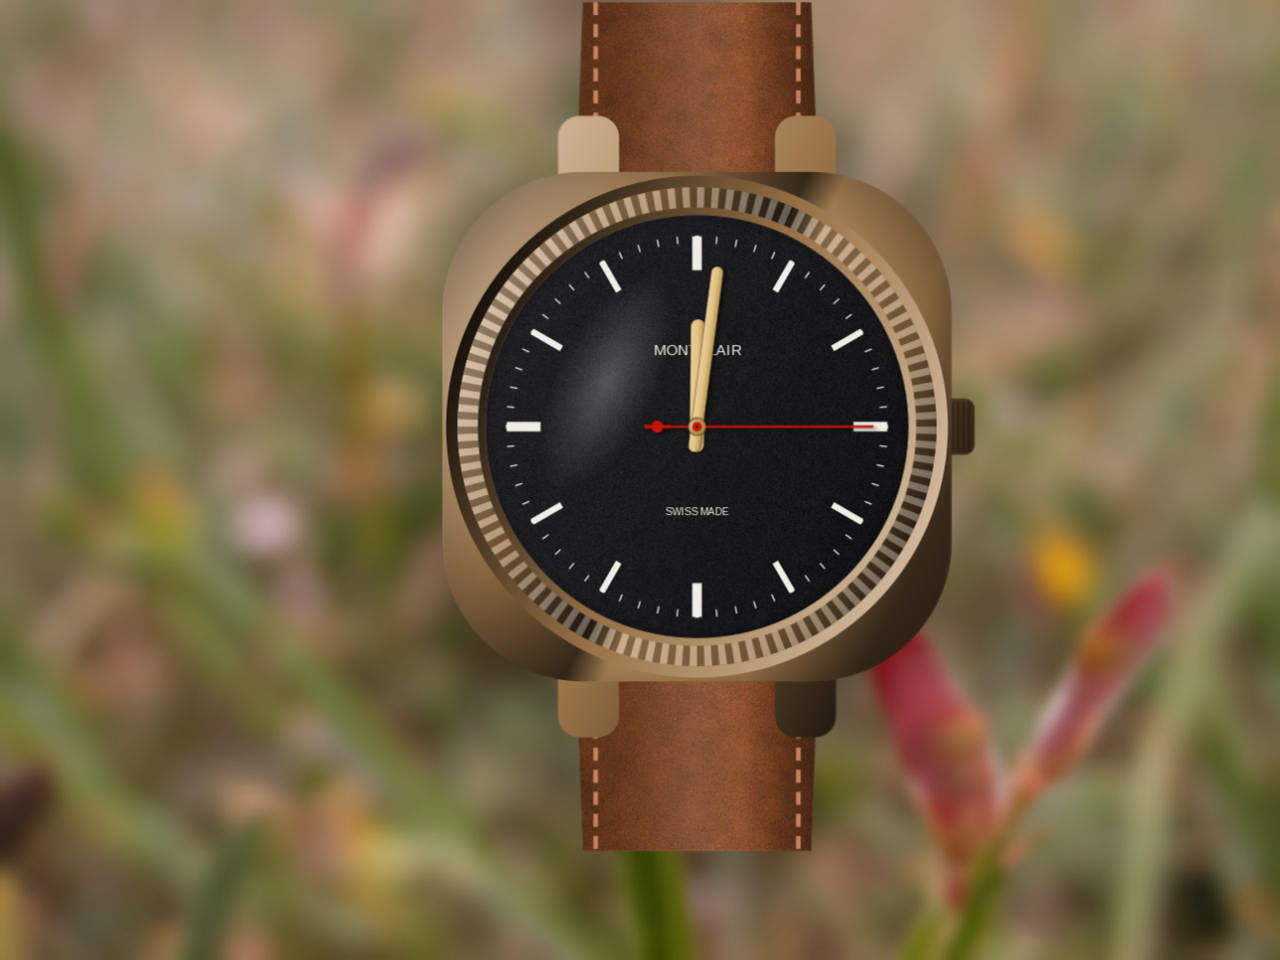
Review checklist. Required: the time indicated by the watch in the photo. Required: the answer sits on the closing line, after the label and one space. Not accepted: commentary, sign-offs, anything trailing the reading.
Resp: 12:01:15
